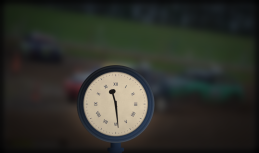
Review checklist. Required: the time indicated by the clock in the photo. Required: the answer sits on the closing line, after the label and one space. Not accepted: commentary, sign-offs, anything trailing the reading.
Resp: 11:29
